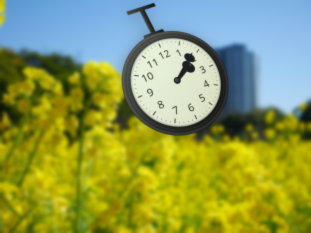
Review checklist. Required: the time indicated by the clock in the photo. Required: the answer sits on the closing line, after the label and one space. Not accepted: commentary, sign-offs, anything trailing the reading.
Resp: 2:09
